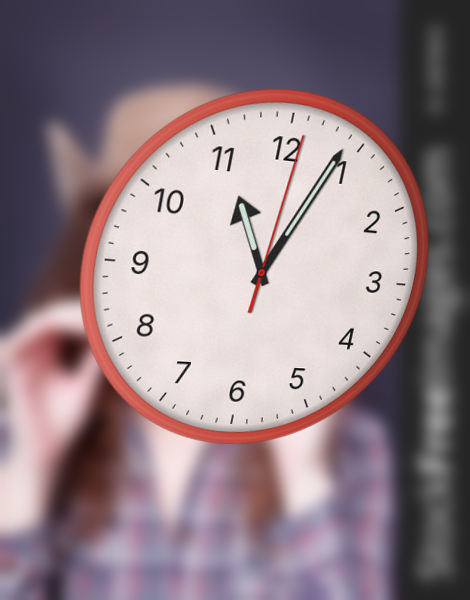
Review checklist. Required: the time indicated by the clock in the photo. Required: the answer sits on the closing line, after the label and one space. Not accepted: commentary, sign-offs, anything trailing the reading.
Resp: 11:04:01
